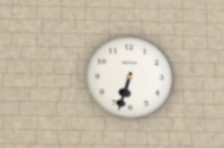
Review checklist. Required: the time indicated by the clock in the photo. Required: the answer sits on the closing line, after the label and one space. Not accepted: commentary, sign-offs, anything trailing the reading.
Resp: 6:33
